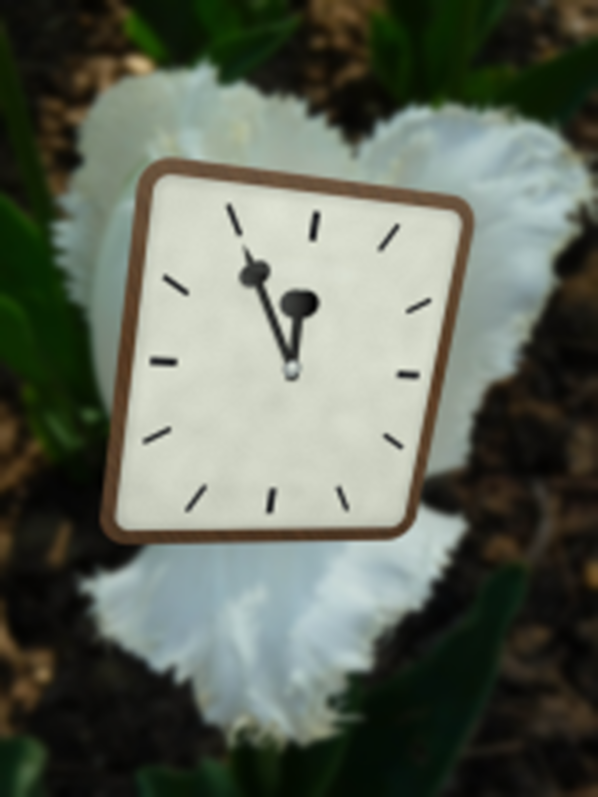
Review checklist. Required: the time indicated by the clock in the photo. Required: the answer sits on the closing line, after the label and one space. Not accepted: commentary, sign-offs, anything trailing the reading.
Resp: 11:55
